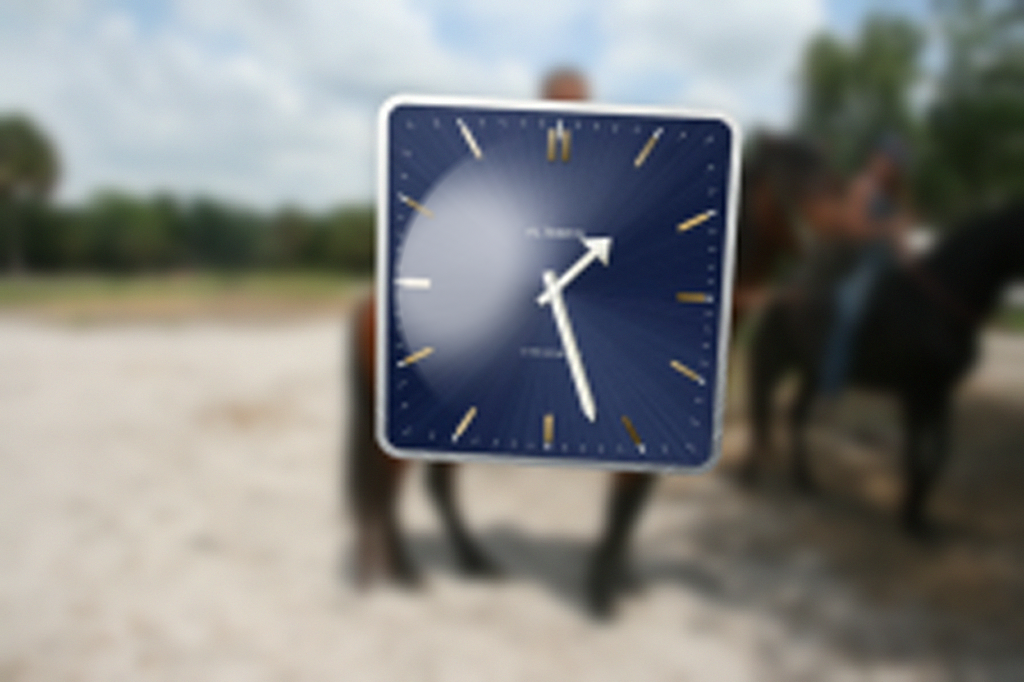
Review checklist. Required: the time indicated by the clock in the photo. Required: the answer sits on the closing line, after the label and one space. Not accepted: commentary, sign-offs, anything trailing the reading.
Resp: 1:27
